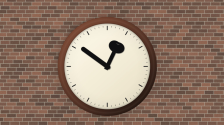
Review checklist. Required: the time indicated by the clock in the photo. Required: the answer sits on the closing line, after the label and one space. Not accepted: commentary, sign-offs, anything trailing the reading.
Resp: 12:51
